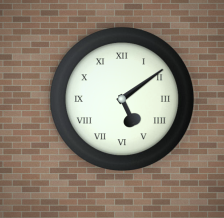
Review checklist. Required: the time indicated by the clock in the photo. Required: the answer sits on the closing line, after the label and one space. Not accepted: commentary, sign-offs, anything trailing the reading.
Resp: 5:09
